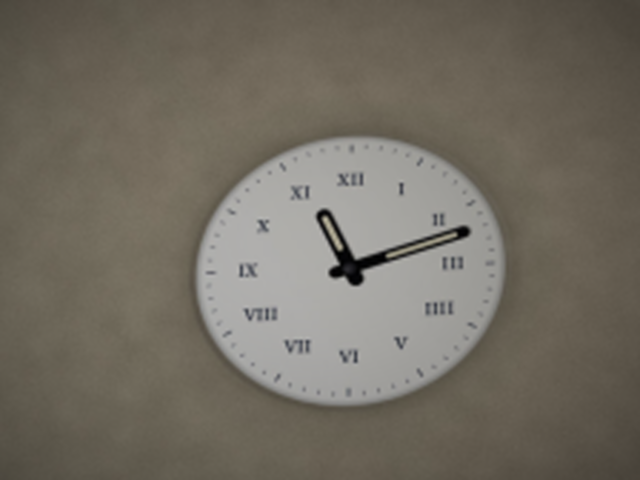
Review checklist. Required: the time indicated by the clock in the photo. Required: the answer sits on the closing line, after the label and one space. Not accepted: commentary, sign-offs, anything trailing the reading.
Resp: 11:12
